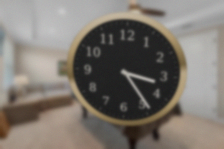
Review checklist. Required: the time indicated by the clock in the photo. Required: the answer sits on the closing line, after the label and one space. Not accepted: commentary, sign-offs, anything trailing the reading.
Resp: 3:24
